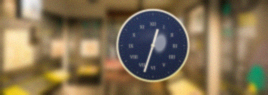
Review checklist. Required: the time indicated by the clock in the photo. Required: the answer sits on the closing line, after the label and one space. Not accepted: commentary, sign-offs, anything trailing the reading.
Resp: 12:33
